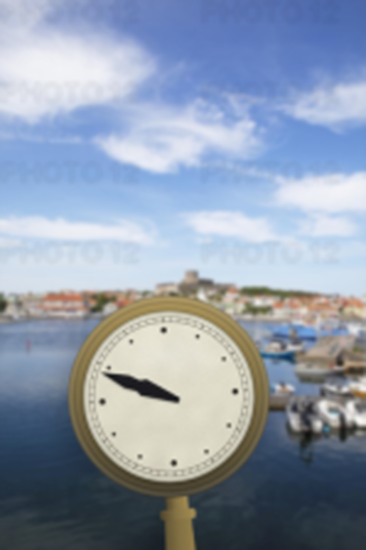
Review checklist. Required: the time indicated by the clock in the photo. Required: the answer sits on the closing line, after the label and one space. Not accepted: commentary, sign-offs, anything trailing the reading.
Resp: 9:49
